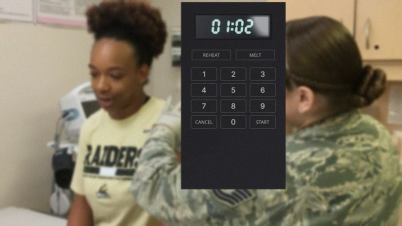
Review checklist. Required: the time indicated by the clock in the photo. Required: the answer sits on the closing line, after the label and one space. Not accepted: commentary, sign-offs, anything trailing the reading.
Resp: 1:02
